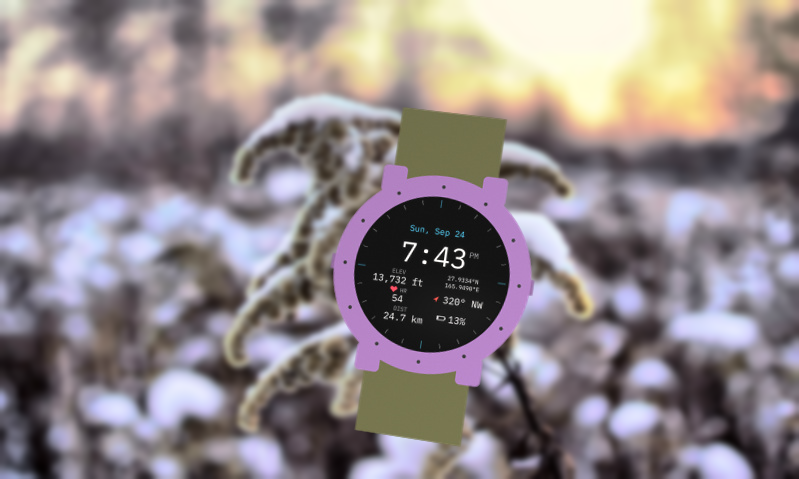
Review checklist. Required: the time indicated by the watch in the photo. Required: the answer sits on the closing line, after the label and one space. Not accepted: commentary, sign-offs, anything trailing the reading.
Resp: 7:43
